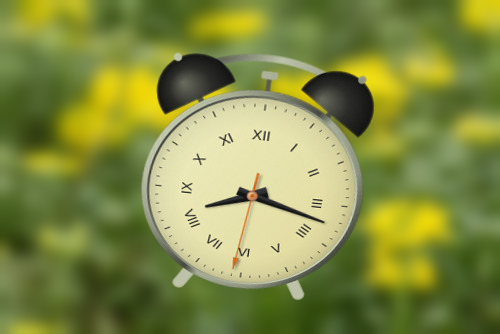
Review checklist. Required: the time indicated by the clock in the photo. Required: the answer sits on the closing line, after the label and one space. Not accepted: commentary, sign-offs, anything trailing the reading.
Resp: 8:17:31
